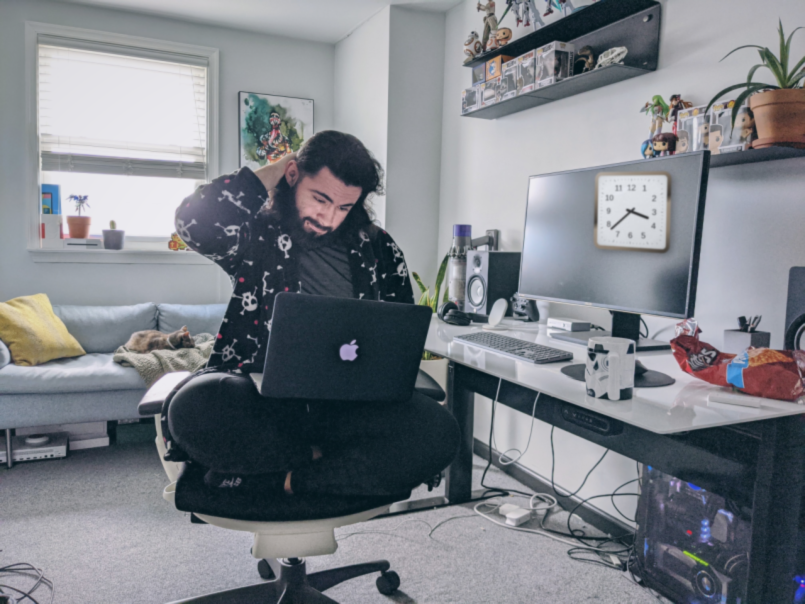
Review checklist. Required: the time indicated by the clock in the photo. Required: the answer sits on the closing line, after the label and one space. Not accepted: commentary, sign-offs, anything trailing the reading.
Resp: 3:38
